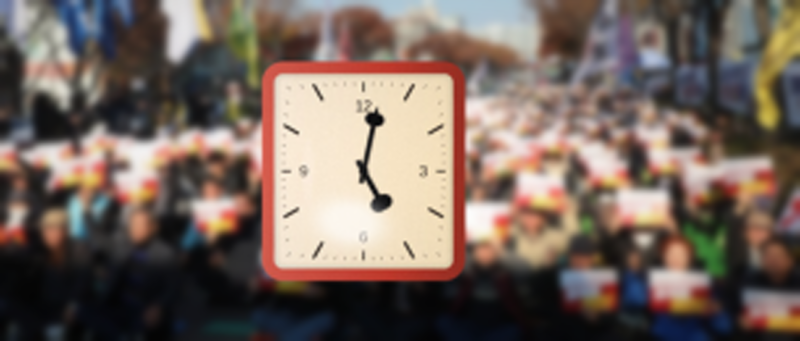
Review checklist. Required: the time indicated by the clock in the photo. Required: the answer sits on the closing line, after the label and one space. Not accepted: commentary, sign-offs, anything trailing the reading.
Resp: 5:02
